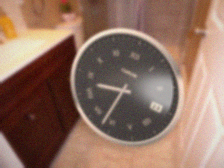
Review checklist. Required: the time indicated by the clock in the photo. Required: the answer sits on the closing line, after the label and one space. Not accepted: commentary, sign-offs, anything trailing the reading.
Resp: 8:32
